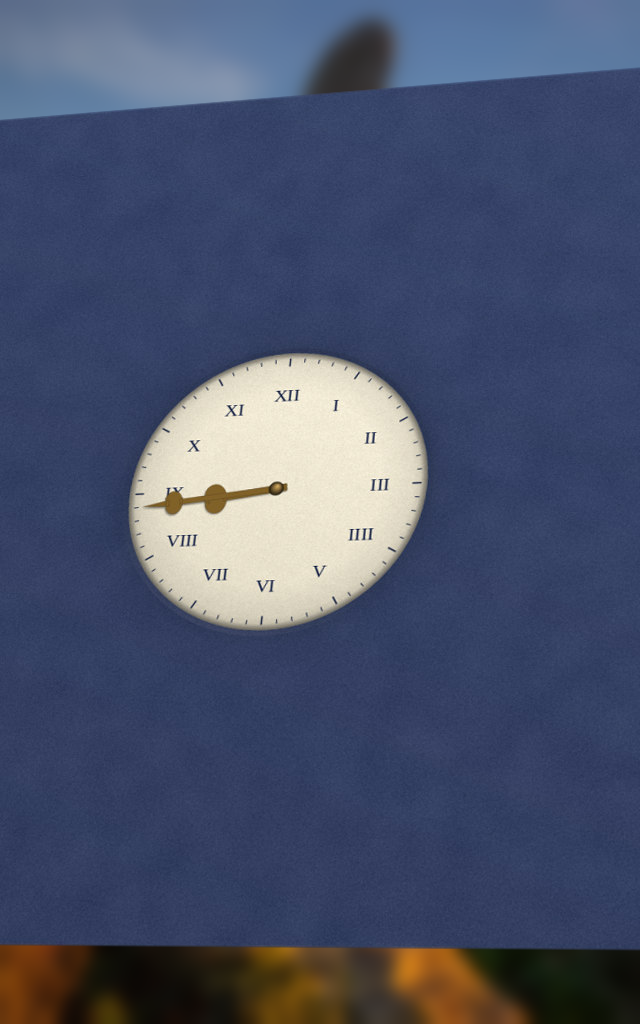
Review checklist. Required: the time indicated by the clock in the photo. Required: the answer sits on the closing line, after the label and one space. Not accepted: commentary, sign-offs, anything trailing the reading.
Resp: 8:44
